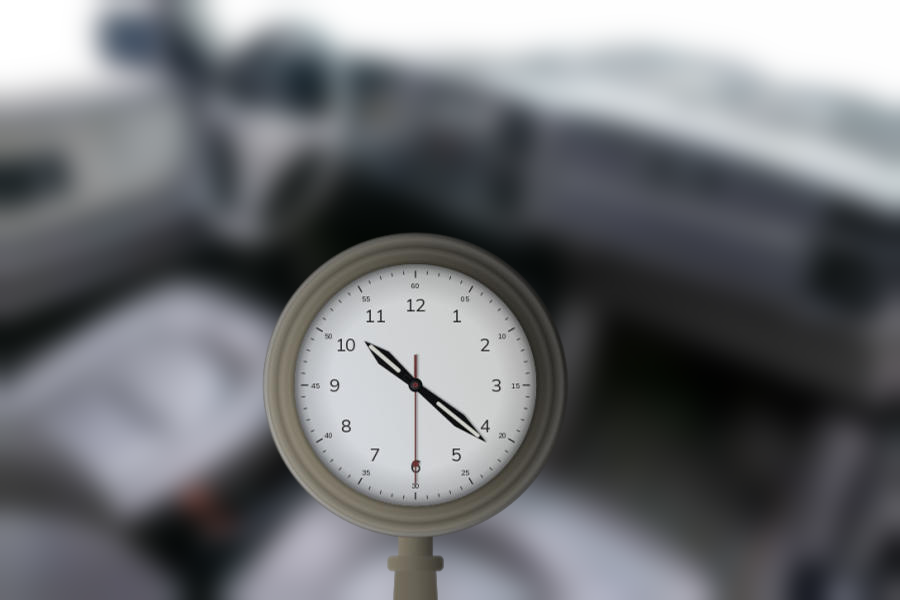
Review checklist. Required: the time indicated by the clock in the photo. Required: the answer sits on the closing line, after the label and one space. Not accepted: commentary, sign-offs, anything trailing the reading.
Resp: 10:21:30
